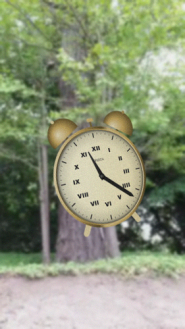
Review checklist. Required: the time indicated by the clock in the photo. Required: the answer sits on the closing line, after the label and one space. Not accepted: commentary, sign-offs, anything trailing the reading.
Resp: 11:22
